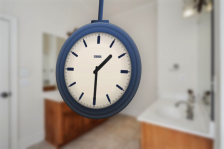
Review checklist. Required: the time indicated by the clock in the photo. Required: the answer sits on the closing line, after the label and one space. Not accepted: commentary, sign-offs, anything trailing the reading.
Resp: 1:30
